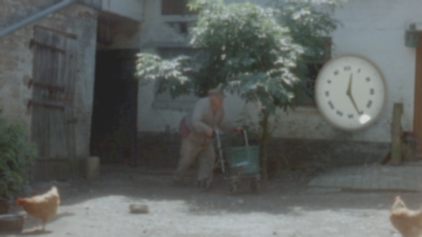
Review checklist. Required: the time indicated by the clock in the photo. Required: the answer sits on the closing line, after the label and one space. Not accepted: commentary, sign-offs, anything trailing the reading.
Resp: 12:26
